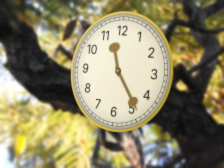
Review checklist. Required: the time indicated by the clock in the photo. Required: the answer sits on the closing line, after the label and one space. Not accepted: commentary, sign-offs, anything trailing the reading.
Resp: 11:24
